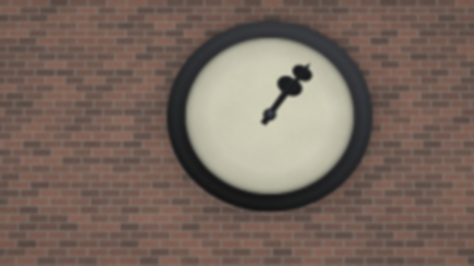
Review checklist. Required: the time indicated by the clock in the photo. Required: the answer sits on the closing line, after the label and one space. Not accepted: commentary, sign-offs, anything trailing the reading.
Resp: 1:06
